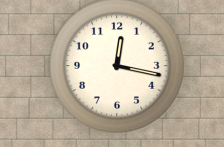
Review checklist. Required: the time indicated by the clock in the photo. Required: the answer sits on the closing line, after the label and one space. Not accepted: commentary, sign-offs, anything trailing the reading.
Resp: 12:17
